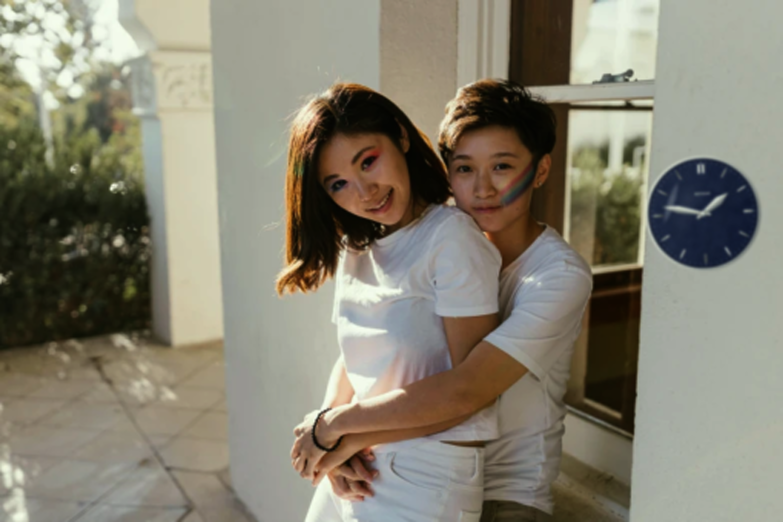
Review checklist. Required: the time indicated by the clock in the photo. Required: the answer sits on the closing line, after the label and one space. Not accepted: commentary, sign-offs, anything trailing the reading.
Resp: 1:47
